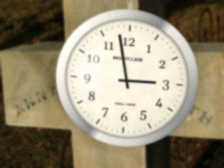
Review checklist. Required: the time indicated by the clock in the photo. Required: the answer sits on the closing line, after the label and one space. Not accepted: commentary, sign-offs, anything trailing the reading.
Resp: 2:58
